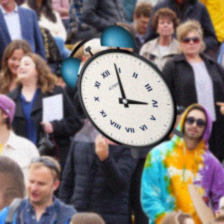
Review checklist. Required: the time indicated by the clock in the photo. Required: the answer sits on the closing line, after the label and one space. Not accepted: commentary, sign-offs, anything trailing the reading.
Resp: 4:04
